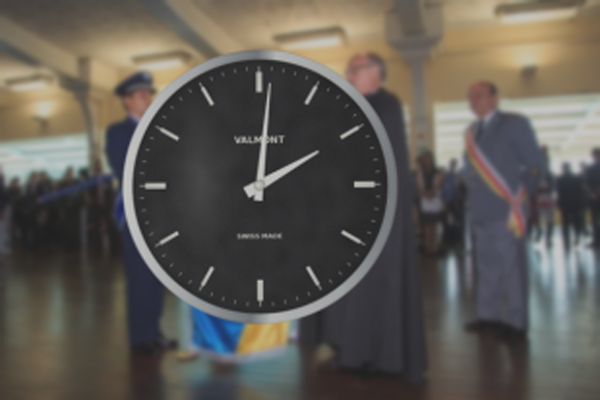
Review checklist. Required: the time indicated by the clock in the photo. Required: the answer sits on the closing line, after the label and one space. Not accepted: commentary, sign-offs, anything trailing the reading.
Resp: 2:01
